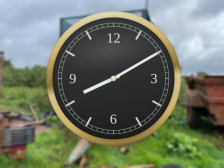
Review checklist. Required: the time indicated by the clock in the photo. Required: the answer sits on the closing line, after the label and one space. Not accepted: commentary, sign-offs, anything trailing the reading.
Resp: 8:10
